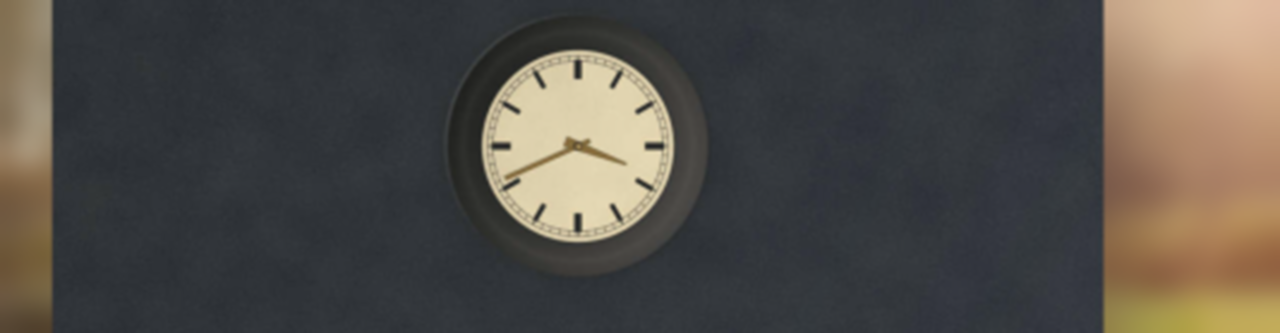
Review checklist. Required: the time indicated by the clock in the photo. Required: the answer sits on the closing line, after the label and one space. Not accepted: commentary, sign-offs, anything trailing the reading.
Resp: 3:41
